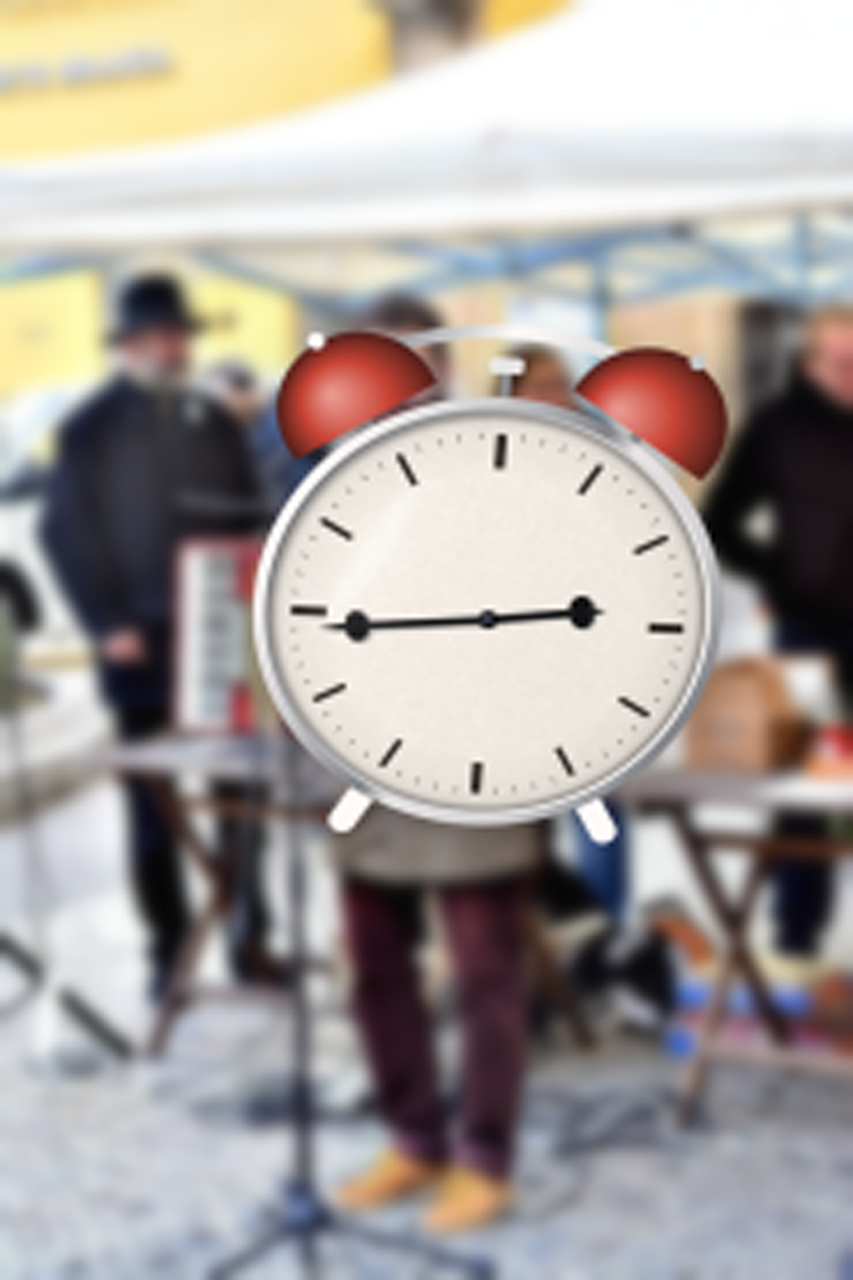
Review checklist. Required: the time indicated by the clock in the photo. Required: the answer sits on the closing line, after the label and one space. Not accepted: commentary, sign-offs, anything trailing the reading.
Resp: 2:44
